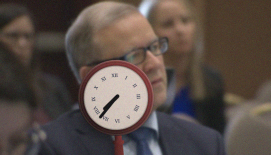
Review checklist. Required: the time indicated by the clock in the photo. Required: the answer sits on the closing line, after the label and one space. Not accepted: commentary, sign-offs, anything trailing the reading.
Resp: 7:37
